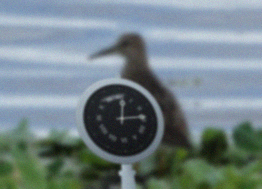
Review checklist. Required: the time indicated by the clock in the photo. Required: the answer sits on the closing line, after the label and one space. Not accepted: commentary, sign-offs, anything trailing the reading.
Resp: 12:14
